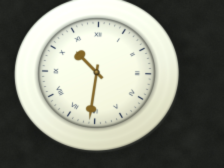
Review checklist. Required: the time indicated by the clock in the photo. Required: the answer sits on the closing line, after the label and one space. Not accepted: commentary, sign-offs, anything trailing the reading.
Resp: 10:31
